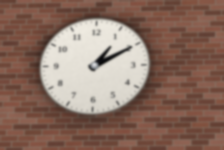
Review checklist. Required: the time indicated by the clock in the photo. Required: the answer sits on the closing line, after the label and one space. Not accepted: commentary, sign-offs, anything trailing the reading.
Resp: 1:10
